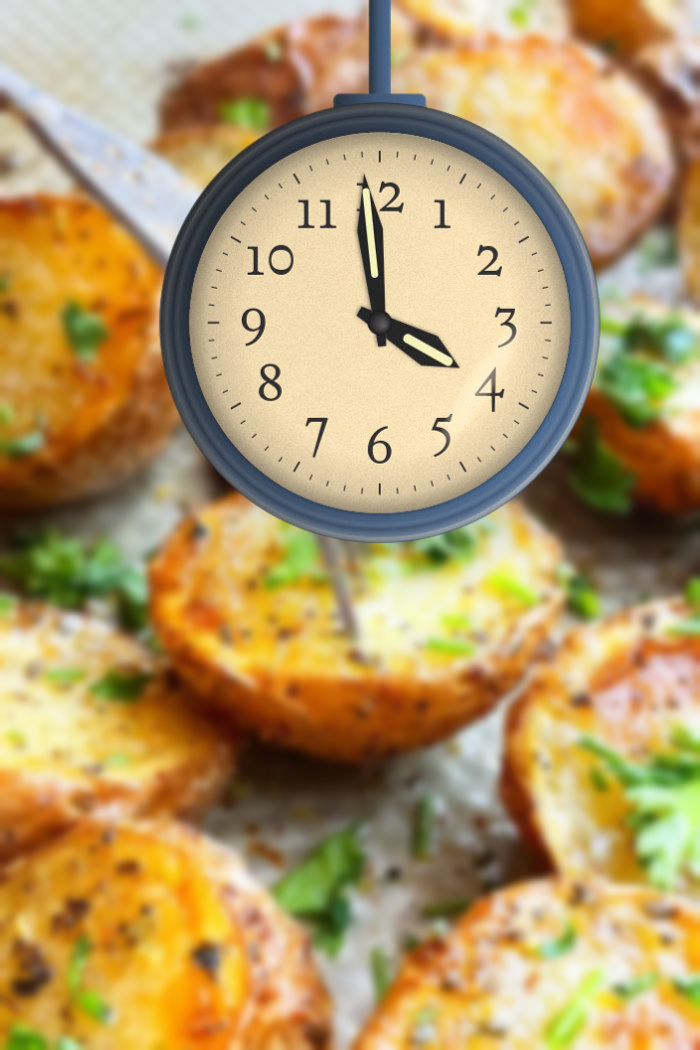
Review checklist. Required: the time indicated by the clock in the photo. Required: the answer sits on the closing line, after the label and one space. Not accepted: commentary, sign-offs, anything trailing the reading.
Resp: 3:59
